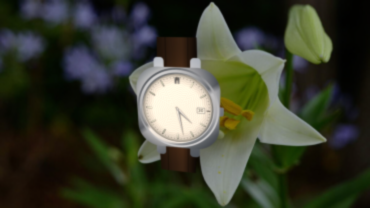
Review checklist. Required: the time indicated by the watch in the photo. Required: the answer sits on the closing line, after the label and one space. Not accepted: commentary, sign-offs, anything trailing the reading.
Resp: 4:28
